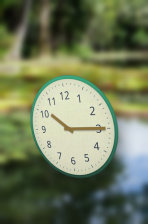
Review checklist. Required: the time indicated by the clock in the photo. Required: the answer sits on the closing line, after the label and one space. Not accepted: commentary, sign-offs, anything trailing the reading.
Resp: 10:15
